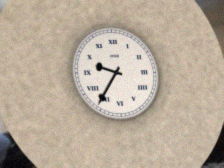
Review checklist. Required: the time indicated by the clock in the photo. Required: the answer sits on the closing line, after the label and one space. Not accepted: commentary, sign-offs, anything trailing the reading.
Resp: 9:36
